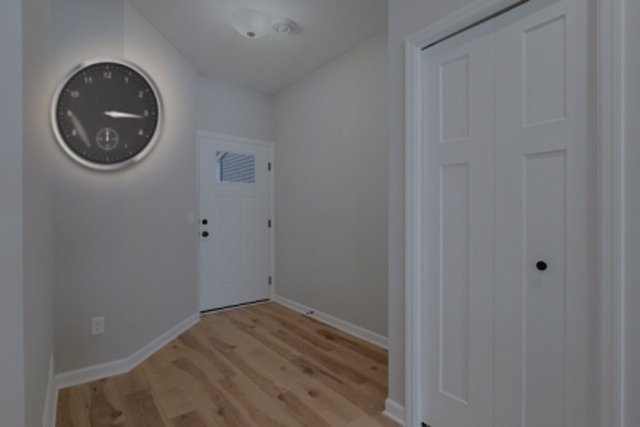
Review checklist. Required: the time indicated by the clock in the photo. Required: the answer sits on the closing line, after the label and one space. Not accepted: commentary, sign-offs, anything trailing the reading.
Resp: 3:16
